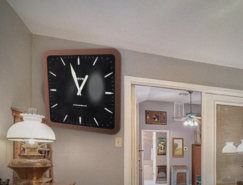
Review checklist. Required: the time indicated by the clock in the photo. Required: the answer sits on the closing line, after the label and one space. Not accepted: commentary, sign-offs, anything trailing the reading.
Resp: 12:57
